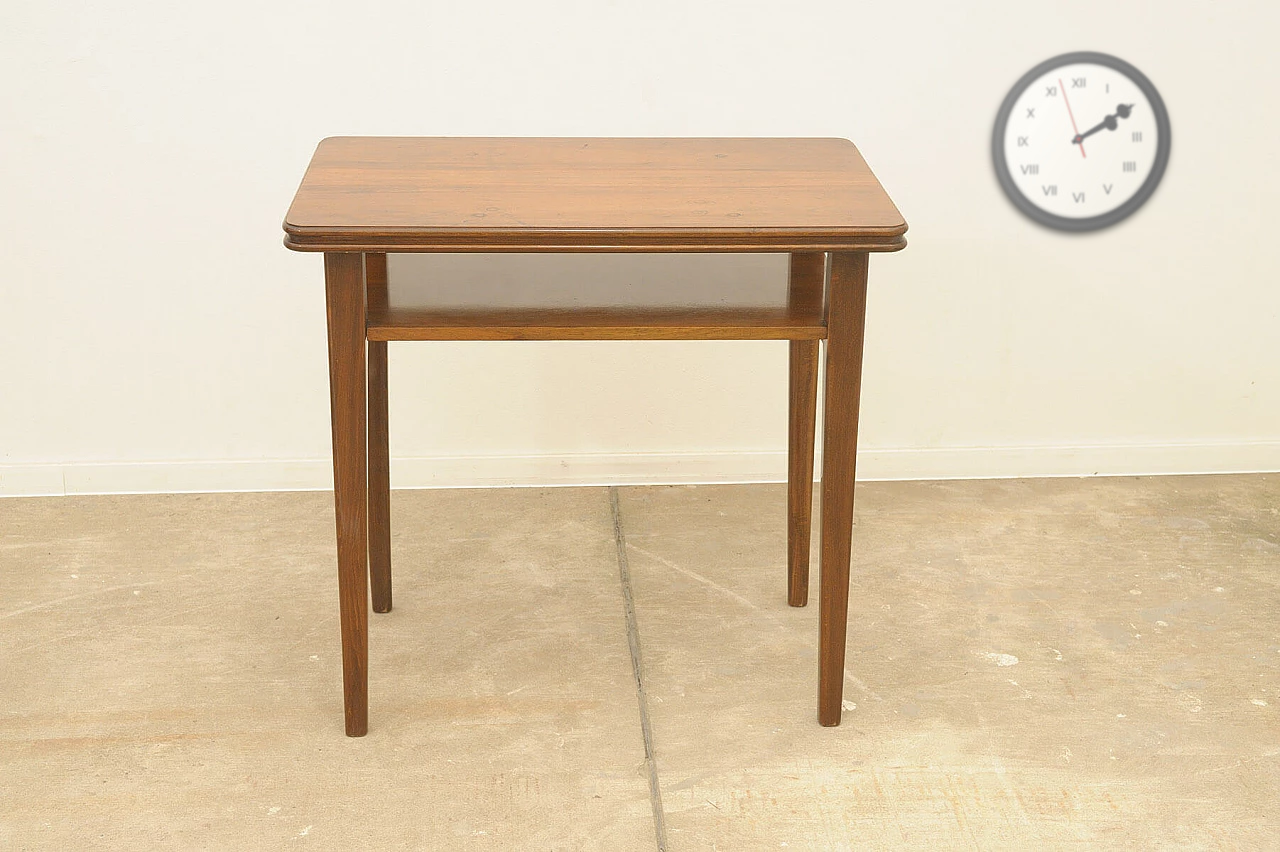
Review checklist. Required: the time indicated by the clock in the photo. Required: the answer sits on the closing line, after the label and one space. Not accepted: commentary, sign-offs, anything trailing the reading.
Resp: 2:09:57
